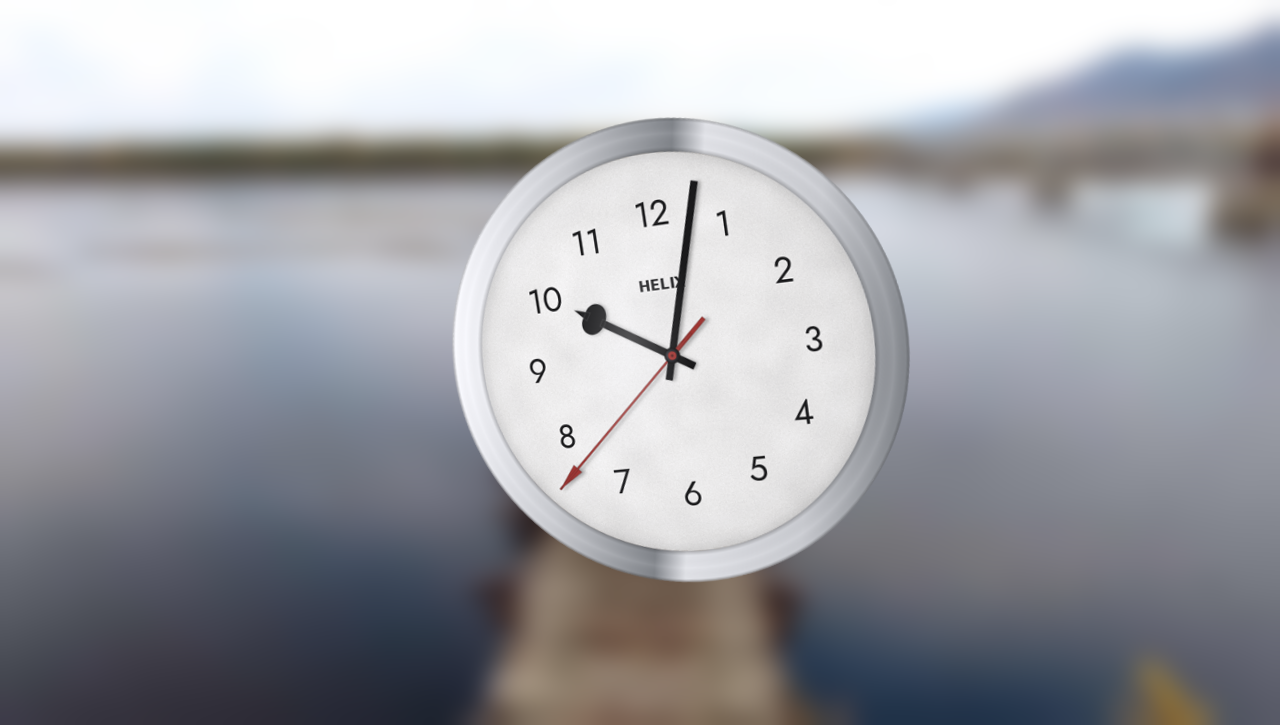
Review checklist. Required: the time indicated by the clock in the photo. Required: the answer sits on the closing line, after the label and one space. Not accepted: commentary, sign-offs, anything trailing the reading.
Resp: 10:02:38
